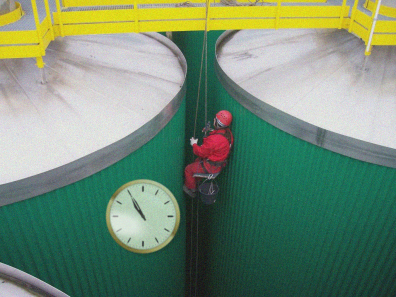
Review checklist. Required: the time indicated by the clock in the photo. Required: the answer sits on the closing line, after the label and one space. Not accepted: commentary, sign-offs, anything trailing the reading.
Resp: 10:55
